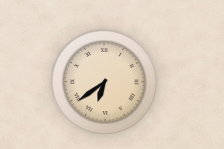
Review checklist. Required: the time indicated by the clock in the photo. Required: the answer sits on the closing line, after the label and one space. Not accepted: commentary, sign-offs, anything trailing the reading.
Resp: 6:39
